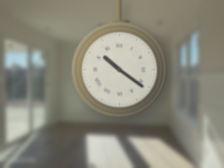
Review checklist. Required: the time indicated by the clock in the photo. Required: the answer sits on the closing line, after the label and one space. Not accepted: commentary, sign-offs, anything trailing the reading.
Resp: 10:21
